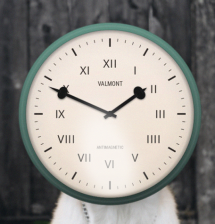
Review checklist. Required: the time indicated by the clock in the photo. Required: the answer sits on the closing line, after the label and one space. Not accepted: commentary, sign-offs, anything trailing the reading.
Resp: 1:49
